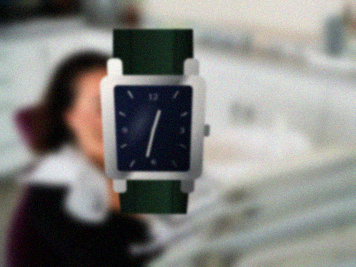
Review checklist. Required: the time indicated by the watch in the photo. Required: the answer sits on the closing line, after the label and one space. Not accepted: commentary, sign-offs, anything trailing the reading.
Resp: 12:32
